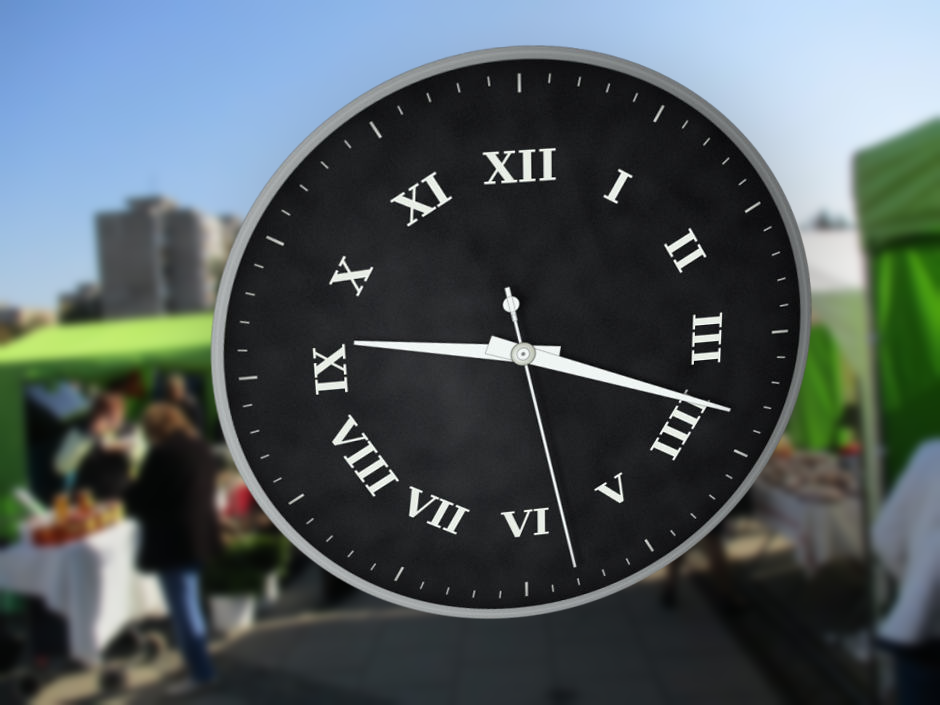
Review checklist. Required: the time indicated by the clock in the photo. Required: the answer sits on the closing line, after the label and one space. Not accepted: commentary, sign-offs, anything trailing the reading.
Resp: 9:18:28
